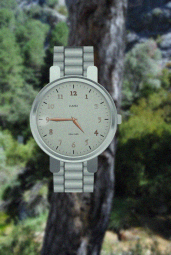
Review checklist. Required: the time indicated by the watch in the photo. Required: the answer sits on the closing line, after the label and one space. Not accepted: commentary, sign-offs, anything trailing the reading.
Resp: 4:45
